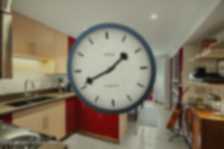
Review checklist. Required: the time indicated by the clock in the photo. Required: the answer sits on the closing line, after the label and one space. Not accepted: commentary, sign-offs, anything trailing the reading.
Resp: 1:41
